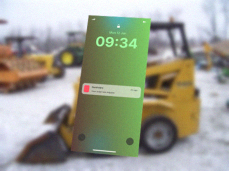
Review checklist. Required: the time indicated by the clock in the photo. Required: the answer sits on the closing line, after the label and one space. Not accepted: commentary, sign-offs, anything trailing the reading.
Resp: 9:34
